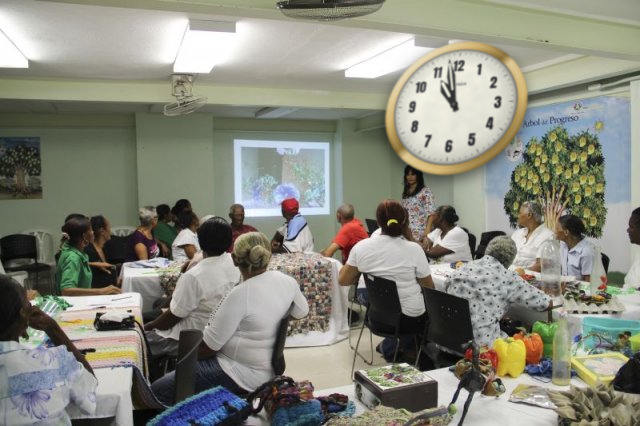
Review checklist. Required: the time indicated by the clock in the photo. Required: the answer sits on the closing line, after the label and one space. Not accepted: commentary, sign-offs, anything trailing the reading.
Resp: 10:58
